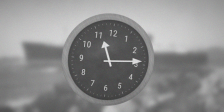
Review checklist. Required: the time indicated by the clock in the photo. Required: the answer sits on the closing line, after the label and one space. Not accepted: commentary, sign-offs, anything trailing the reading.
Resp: 11:14
